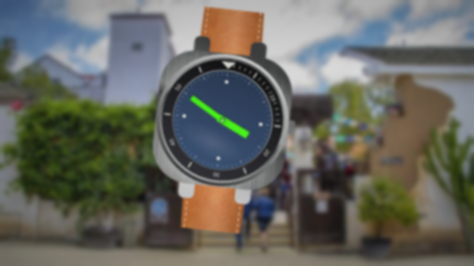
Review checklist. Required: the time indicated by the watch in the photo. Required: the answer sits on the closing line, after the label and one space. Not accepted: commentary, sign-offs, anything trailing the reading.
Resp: 3:50
